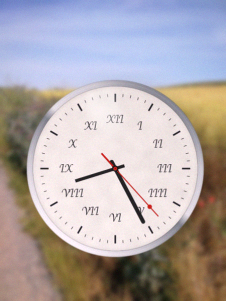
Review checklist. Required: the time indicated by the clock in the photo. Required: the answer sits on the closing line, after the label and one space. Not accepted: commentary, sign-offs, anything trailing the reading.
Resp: 8:25:23
